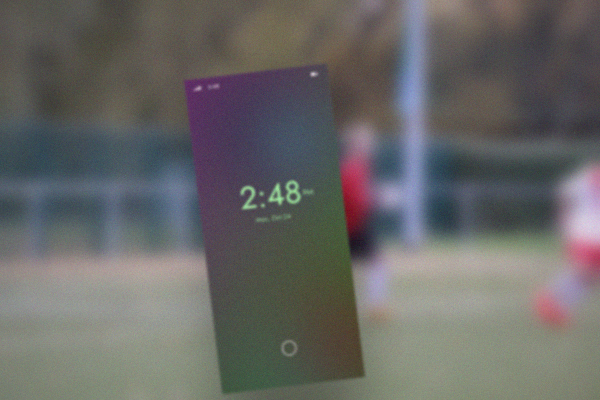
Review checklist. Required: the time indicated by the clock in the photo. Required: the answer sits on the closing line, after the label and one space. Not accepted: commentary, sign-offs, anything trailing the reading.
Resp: 2:48
